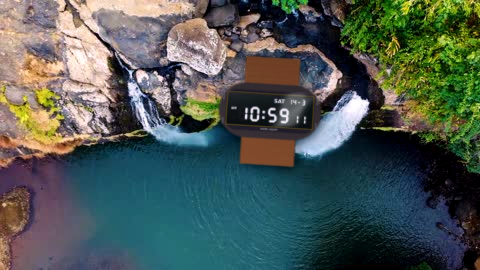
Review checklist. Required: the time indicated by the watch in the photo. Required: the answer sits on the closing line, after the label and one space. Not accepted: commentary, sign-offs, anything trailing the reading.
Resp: 10:59
